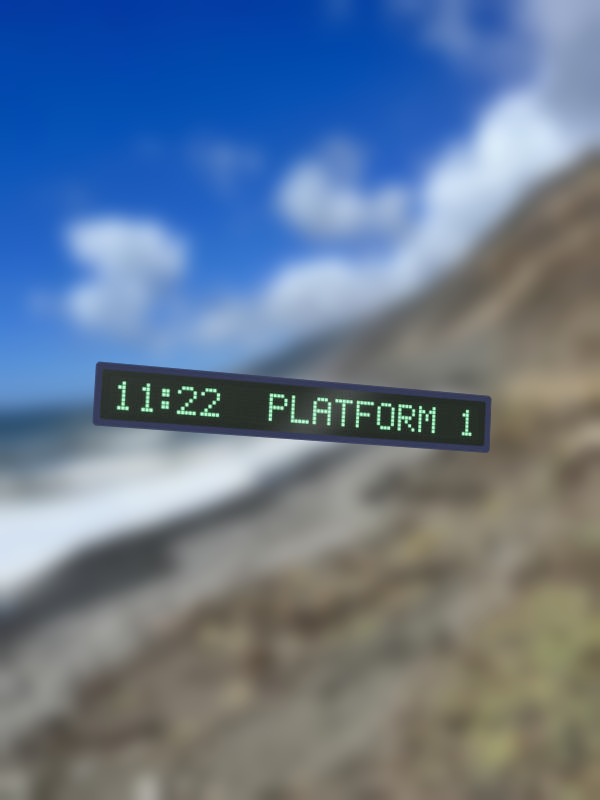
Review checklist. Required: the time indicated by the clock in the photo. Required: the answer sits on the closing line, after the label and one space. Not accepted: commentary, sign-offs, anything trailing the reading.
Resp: 11:22
